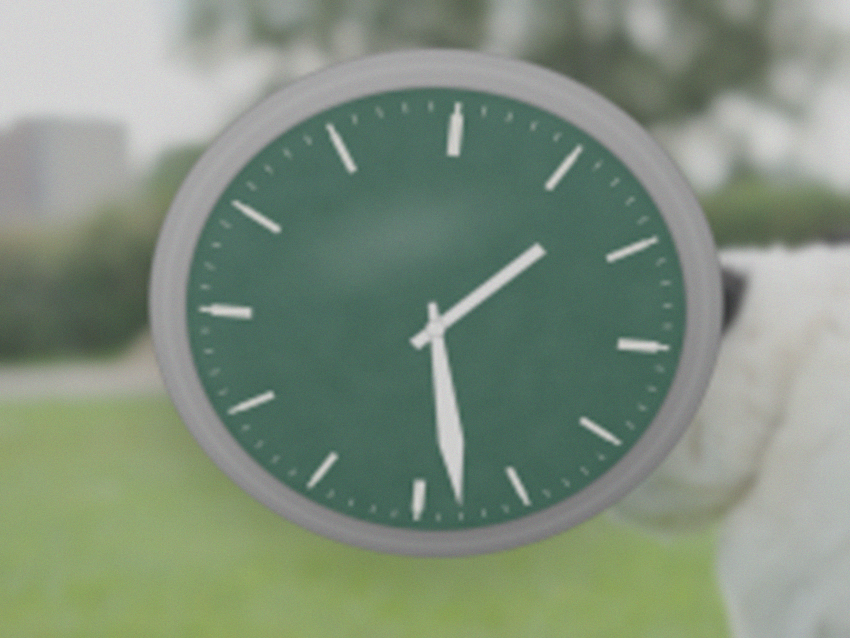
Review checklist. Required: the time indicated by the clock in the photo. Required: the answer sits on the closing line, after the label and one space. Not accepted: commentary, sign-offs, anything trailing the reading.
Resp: 1:28
